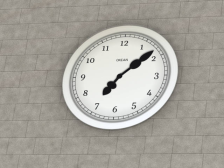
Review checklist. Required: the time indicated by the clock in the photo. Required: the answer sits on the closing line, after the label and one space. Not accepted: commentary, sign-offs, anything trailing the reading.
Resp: 7:08
